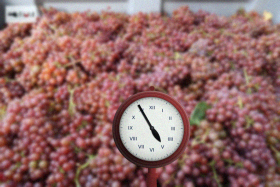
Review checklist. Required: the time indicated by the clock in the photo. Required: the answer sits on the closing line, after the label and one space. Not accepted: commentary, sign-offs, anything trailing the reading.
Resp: 4:55
